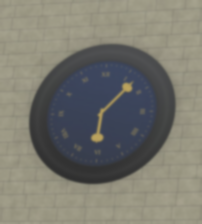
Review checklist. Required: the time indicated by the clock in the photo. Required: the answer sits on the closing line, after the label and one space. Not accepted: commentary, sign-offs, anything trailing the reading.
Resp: 6:07
